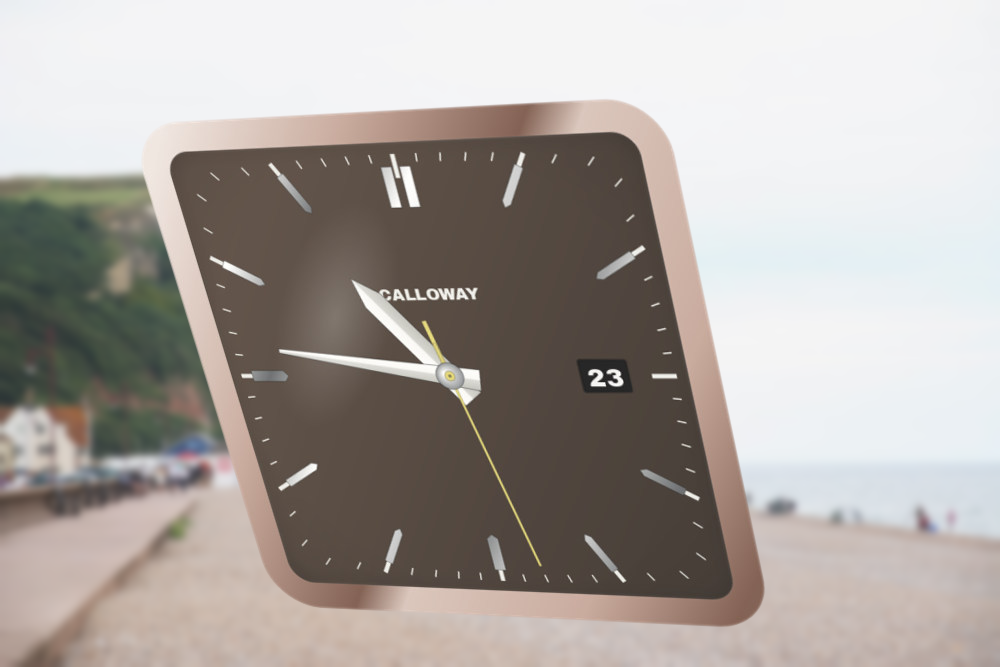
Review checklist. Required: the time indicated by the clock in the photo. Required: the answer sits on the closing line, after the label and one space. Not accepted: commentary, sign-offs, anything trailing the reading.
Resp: 10:46:28
